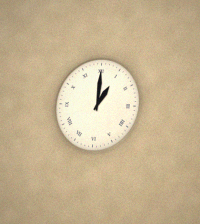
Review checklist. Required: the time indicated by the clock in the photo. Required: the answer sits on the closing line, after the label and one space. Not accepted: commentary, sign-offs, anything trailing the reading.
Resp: 1:00
